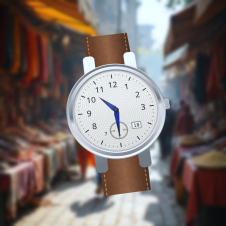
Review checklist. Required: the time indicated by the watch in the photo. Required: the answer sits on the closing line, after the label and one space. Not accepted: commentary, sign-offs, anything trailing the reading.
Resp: 10:30
